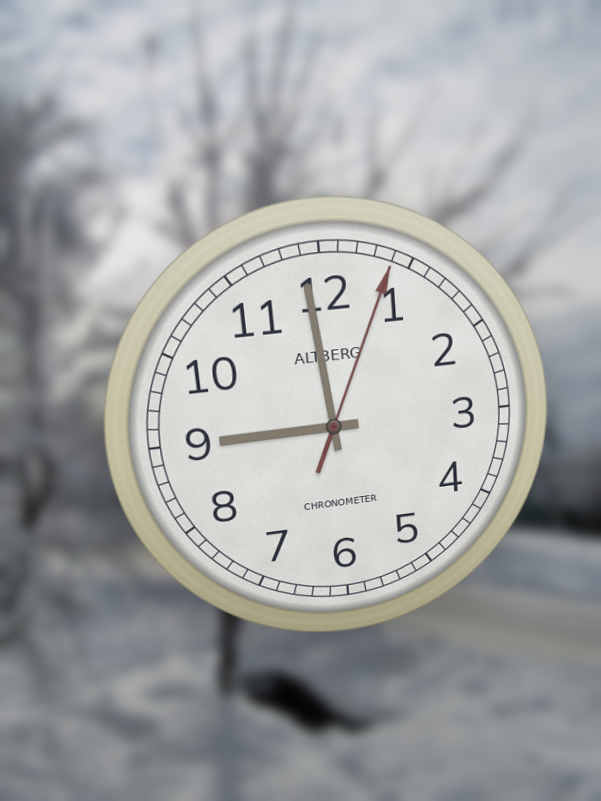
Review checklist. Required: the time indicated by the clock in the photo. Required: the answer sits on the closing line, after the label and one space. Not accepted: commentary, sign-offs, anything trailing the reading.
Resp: 8:59:04
